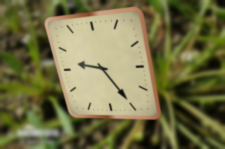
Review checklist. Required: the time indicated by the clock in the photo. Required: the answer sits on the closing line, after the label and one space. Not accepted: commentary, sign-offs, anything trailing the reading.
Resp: 9:25
